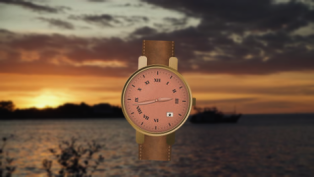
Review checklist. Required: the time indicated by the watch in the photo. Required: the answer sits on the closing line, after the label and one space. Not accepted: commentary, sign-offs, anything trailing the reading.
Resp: 2:43
